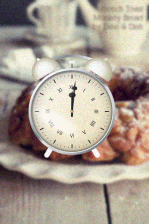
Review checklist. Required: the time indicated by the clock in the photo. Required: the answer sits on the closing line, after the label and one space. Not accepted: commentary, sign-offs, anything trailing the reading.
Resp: 12:01
